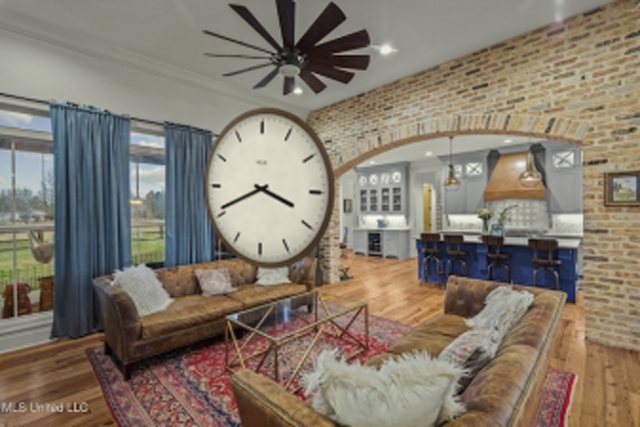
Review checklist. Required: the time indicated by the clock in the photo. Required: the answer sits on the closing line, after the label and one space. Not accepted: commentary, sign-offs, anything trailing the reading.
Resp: 3:41
